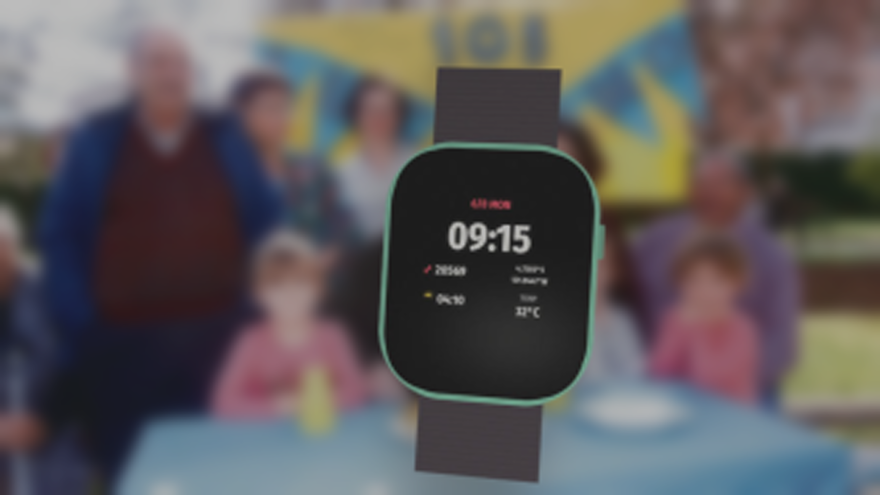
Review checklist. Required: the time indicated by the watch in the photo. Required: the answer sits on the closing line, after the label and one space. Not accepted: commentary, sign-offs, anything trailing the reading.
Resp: 9:15
